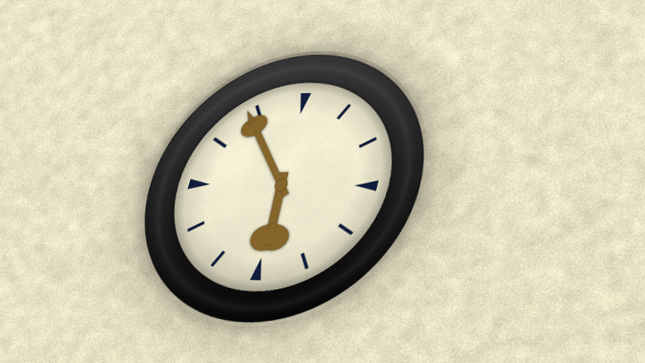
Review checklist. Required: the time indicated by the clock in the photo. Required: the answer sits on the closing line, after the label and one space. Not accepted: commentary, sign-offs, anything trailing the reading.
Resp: 5:54
